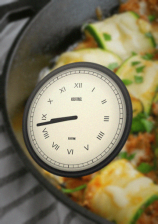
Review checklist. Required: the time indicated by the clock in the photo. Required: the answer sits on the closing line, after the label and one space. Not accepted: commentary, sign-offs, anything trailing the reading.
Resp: 8:43
